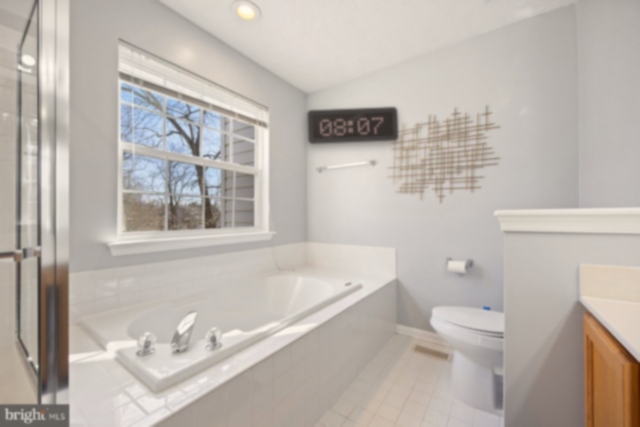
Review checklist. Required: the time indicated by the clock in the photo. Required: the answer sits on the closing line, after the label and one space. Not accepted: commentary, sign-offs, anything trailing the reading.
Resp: 8:07
